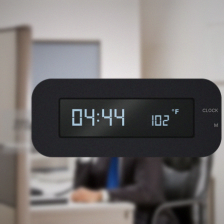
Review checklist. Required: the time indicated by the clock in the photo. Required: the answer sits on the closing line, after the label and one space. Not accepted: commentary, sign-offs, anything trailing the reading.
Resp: 4:44
